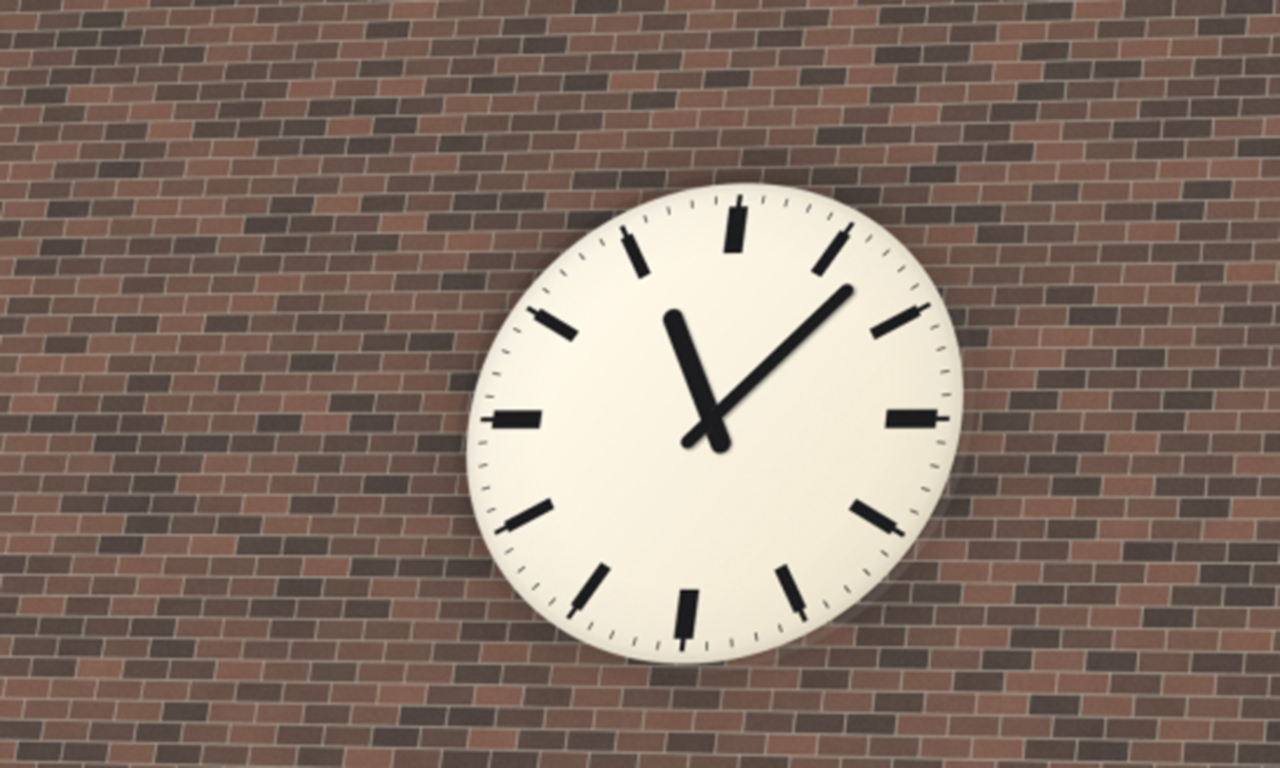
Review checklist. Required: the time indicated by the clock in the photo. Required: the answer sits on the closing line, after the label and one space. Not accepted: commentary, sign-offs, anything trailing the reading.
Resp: 11:07
